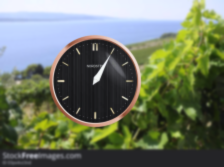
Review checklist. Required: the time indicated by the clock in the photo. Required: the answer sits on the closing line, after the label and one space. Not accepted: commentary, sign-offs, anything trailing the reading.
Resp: 1:05
